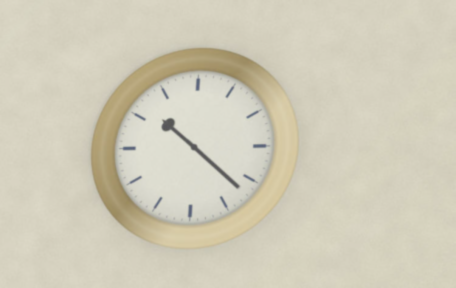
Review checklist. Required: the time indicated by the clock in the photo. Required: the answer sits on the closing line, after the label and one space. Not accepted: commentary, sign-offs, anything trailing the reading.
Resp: 10:22
